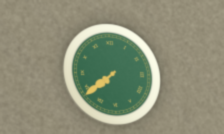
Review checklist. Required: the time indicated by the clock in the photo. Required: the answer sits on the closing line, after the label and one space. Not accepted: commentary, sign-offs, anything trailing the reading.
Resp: 7:39
